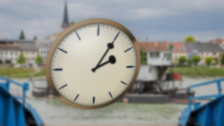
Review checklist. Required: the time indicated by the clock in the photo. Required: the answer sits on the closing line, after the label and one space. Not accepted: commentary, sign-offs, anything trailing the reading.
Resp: 2:05
